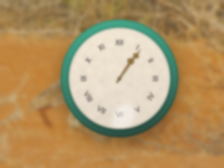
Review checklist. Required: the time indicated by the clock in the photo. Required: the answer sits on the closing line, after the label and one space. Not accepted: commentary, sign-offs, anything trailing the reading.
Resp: 1:06
